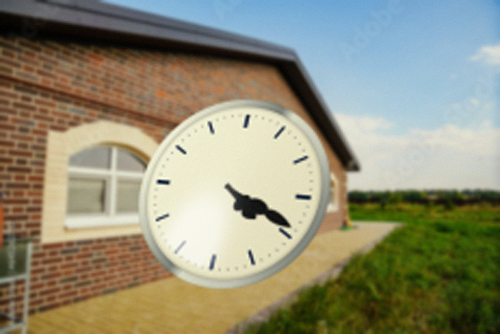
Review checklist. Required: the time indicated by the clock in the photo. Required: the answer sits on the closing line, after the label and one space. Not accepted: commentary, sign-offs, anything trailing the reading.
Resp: 4:19
